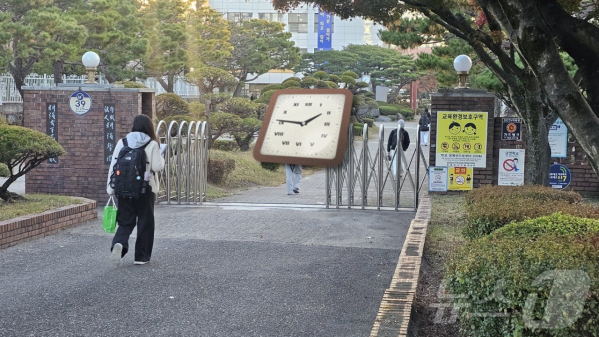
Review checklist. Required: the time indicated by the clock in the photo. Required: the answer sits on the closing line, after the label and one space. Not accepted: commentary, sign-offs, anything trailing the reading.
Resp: 1:46
